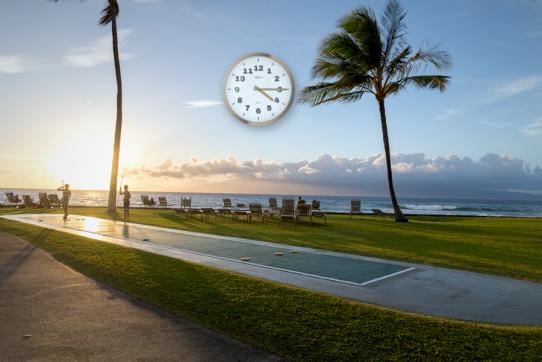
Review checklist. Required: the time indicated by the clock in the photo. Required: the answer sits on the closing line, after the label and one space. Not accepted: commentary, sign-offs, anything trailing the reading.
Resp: 4:15
